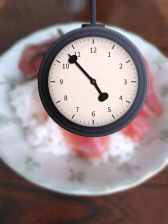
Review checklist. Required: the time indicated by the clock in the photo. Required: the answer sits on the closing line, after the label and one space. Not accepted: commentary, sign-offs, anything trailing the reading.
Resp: 4:53
